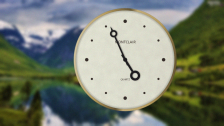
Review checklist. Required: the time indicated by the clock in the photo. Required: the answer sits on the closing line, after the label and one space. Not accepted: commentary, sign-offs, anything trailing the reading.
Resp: 4:56
